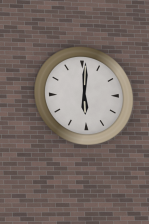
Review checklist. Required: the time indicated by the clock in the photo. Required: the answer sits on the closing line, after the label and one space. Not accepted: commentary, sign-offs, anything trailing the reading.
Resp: 6:01
